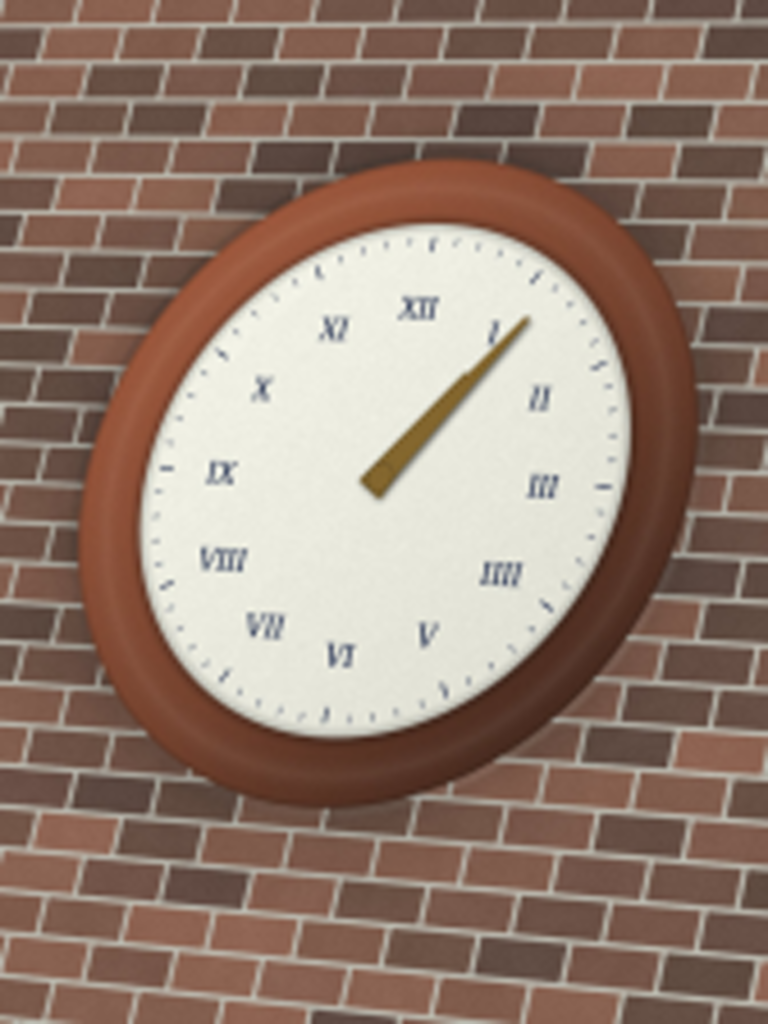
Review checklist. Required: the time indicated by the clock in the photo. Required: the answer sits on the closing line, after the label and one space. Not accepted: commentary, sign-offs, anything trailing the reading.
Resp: 1:06
